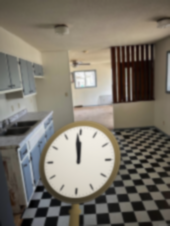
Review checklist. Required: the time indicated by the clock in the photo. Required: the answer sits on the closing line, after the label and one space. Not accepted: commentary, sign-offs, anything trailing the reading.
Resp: 11:59
